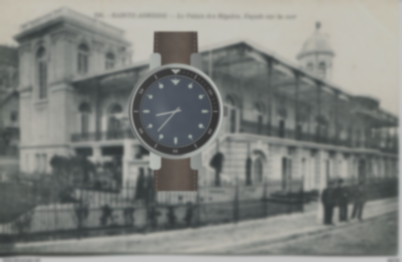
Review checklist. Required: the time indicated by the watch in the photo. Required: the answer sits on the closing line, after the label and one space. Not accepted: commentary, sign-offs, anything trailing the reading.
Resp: 8:37
